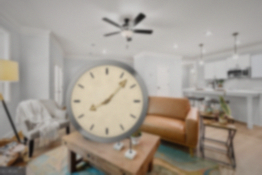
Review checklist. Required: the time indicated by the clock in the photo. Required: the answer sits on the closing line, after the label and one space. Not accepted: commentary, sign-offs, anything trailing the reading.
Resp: 8:07
